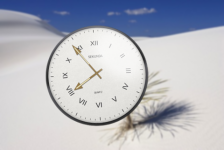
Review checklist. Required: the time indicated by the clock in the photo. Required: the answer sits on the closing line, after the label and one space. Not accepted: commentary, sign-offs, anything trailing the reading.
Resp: 7:54
